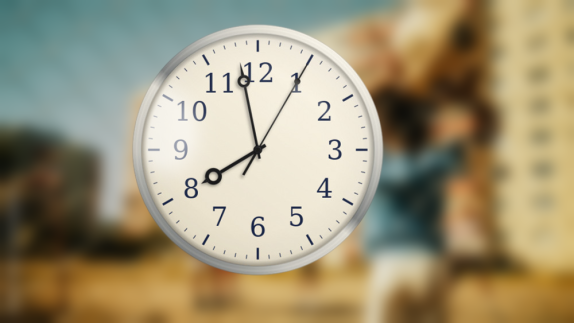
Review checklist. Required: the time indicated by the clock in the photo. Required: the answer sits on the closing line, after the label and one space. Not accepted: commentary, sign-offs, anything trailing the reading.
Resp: 7:58:05
